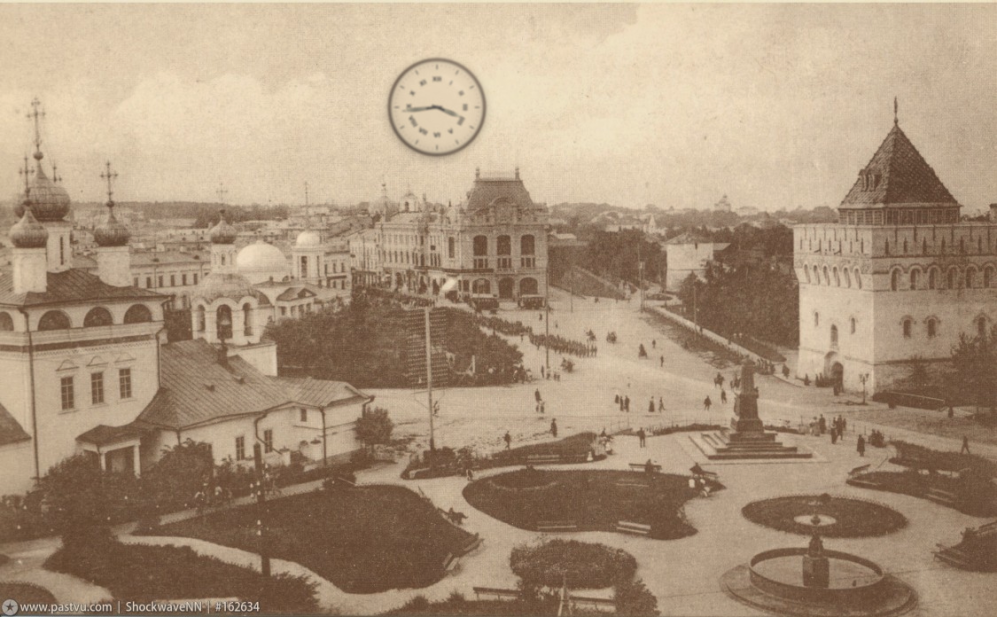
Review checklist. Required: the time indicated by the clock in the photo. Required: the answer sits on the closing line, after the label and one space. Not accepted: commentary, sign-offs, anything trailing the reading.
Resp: 3:44
